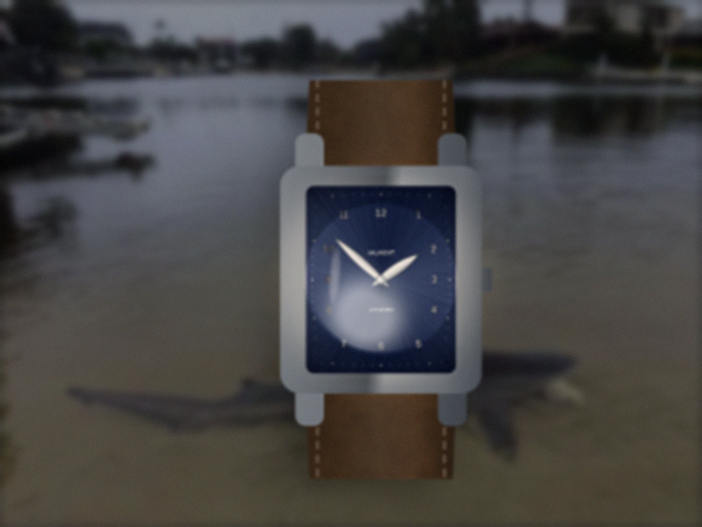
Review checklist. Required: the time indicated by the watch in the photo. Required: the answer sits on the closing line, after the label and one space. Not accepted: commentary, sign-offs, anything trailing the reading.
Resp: 1:52
